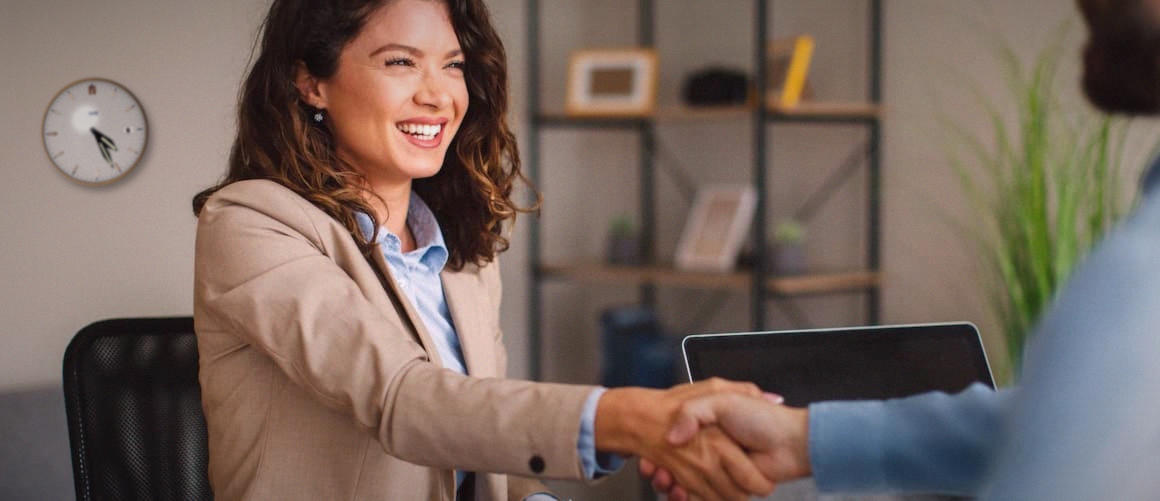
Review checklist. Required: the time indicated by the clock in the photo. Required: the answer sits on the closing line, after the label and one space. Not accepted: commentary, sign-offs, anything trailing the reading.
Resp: 4:26
